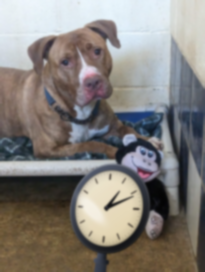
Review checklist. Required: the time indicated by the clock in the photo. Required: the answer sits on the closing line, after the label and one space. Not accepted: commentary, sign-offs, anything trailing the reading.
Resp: 1:11
